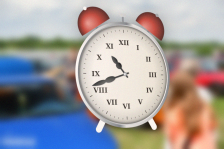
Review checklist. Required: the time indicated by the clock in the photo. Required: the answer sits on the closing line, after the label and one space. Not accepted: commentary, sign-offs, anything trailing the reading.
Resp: 10:42
